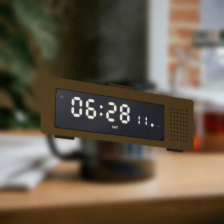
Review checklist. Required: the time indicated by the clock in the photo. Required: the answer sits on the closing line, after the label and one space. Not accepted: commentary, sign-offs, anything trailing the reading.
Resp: 6:28:11
